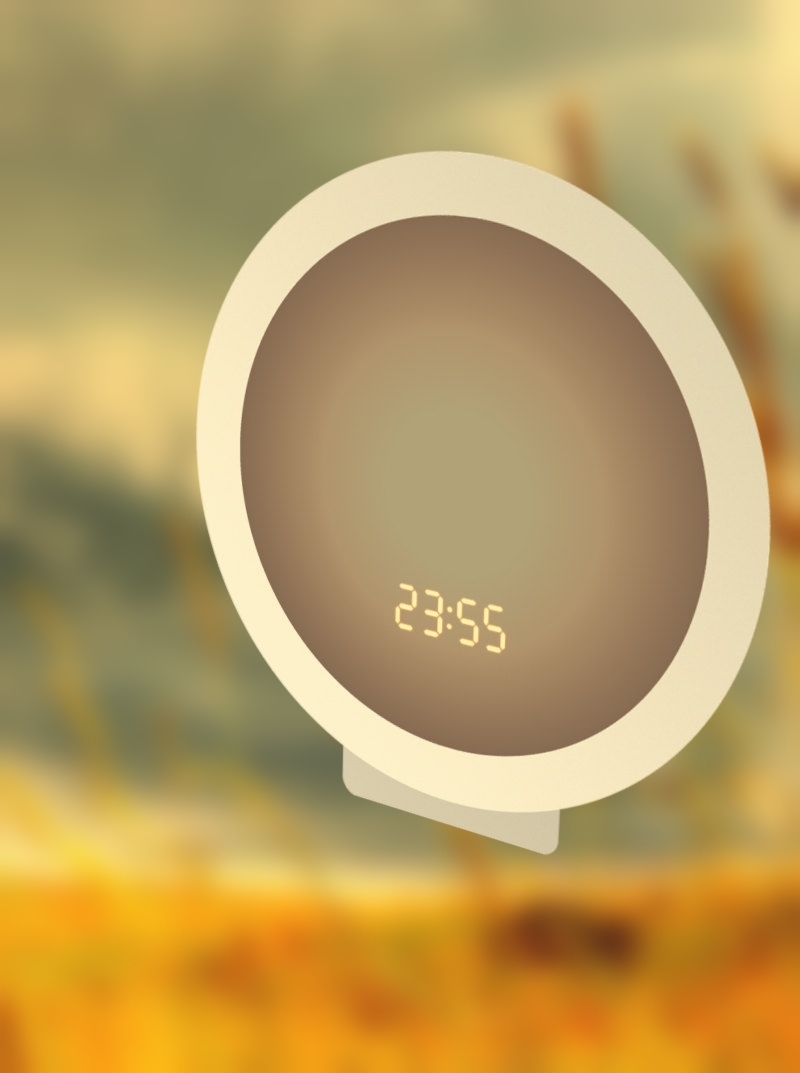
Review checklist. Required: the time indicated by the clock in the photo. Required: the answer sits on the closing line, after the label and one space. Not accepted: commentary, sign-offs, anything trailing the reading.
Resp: 23:55
